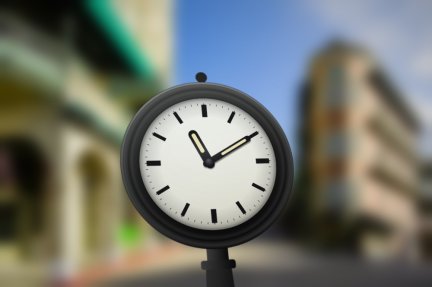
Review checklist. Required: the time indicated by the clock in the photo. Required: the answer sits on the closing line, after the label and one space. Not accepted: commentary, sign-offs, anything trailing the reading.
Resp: 11:10
